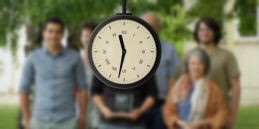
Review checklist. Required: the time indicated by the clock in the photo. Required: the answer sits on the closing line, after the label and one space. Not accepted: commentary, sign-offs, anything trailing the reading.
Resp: 11:32
